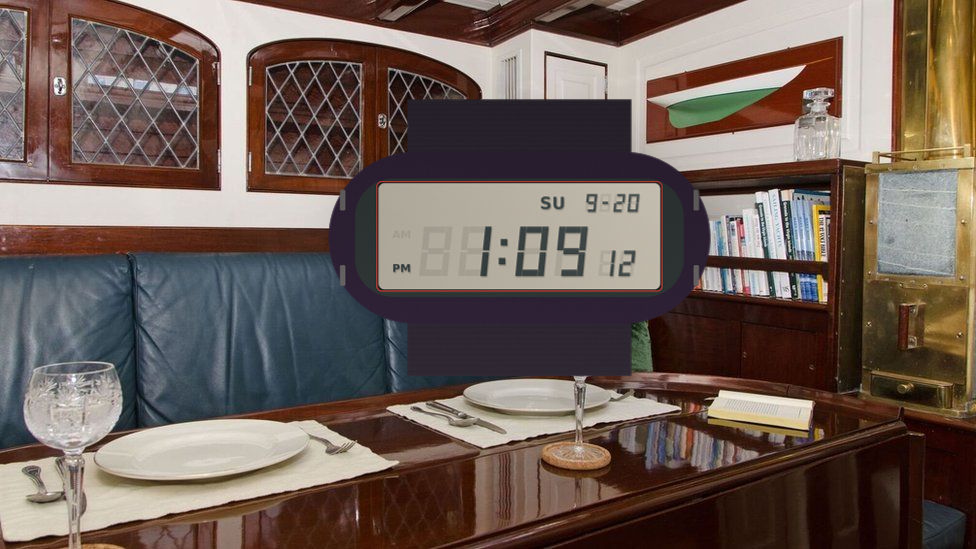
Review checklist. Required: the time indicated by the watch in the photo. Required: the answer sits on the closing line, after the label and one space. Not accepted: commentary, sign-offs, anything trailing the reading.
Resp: 1:09:12
